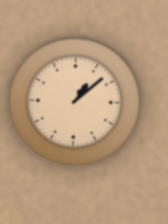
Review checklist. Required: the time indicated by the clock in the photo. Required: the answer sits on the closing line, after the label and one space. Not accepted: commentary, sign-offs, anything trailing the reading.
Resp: 1:08
